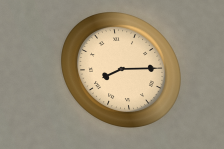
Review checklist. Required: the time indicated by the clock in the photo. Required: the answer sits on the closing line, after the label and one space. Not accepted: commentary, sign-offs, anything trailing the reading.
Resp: 8:15
